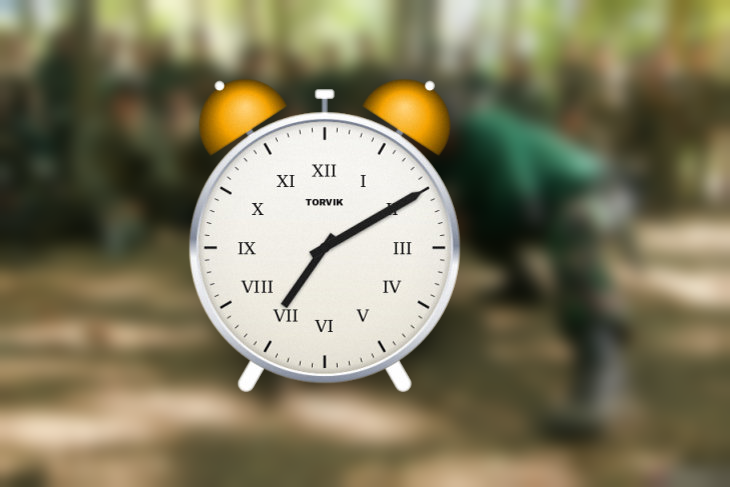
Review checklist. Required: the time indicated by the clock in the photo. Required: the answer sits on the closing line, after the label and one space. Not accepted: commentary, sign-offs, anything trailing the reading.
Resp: 7:10
